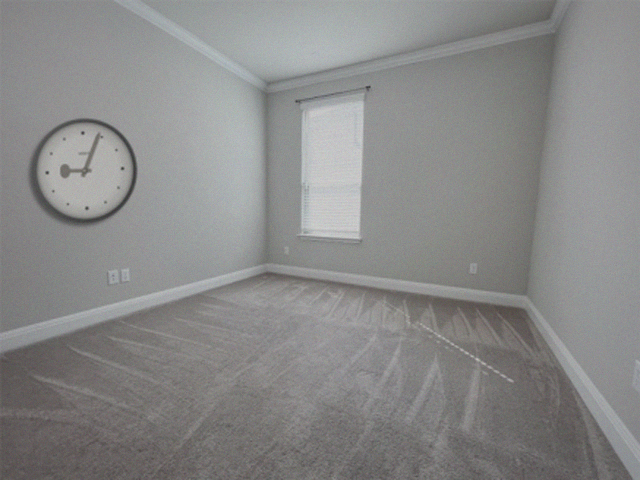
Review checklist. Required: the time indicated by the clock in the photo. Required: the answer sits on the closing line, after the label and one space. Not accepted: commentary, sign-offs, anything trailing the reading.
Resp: 9:04
